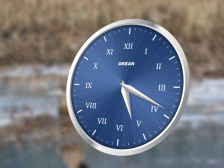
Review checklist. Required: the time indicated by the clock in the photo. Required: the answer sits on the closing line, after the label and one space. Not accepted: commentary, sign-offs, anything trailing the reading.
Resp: 5:19
